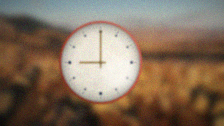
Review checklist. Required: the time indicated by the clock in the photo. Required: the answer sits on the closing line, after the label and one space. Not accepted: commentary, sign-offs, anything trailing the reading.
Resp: 9:00
